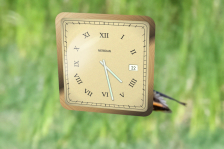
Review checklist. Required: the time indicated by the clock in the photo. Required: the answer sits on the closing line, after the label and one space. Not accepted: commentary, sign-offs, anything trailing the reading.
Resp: 4:28
